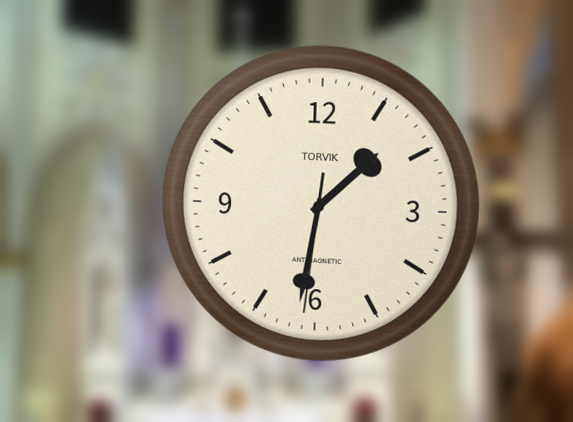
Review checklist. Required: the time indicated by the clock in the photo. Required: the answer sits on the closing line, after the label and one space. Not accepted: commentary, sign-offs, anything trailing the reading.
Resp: 1:31:31
